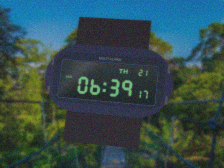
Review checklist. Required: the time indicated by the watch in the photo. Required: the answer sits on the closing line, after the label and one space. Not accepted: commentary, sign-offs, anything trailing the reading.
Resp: 6:39:17
